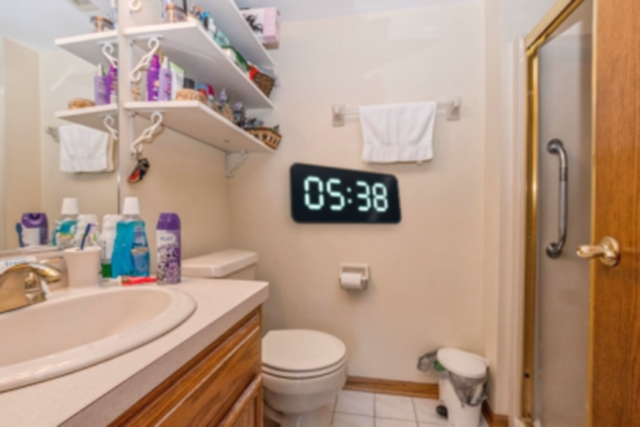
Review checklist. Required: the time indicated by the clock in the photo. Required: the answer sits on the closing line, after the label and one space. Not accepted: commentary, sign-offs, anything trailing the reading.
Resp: 5:38
